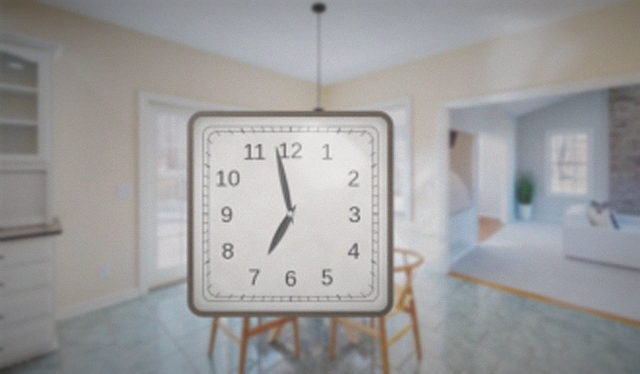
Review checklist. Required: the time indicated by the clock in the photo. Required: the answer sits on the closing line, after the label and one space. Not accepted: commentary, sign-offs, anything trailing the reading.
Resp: 6:58
